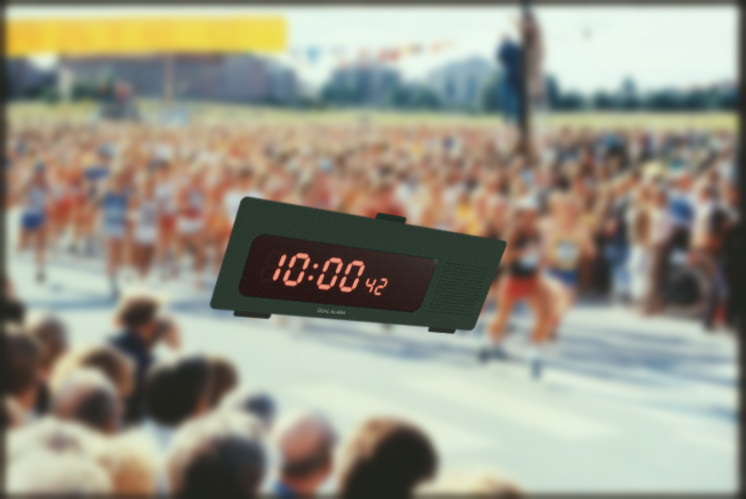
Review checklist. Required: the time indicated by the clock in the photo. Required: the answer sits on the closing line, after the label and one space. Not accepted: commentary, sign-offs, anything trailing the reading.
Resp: 10:00:42
